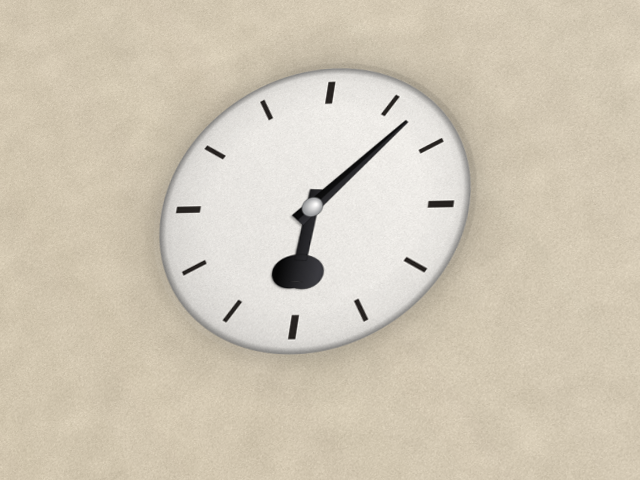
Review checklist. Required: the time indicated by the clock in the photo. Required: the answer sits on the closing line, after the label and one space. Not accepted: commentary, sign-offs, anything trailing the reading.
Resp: 6:07
